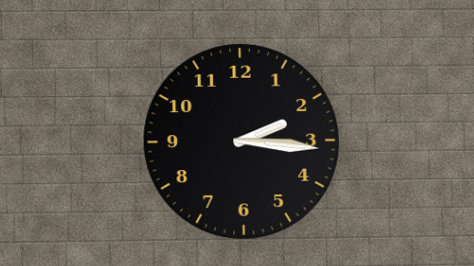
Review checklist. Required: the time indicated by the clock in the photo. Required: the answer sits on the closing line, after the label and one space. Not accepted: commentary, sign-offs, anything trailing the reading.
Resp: 2:16
